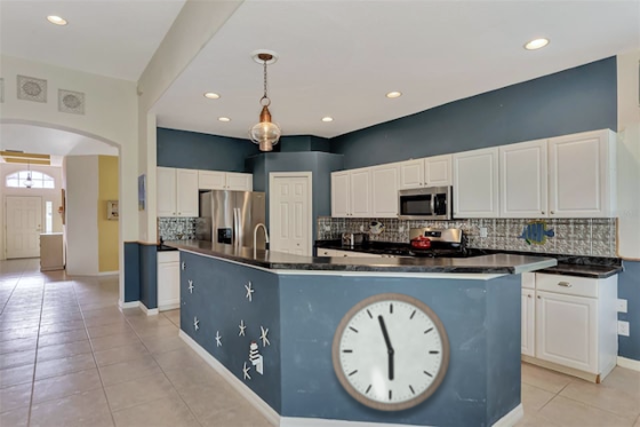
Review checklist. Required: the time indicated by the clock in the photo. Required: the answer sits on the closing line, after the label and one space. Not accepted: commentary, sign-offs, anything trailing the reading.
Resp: 5:57
